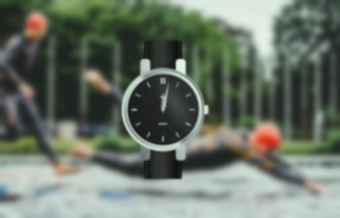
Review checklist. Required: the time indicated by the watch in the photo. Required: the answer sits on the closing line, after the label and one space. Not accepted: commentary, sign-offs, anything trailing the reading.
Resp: 12:02
